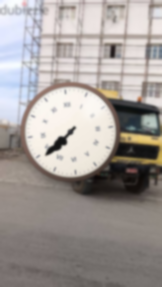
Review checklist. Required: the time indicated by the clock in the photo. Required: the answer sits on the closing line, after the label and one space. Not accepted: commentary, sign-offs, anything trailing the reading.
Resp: 7:39
